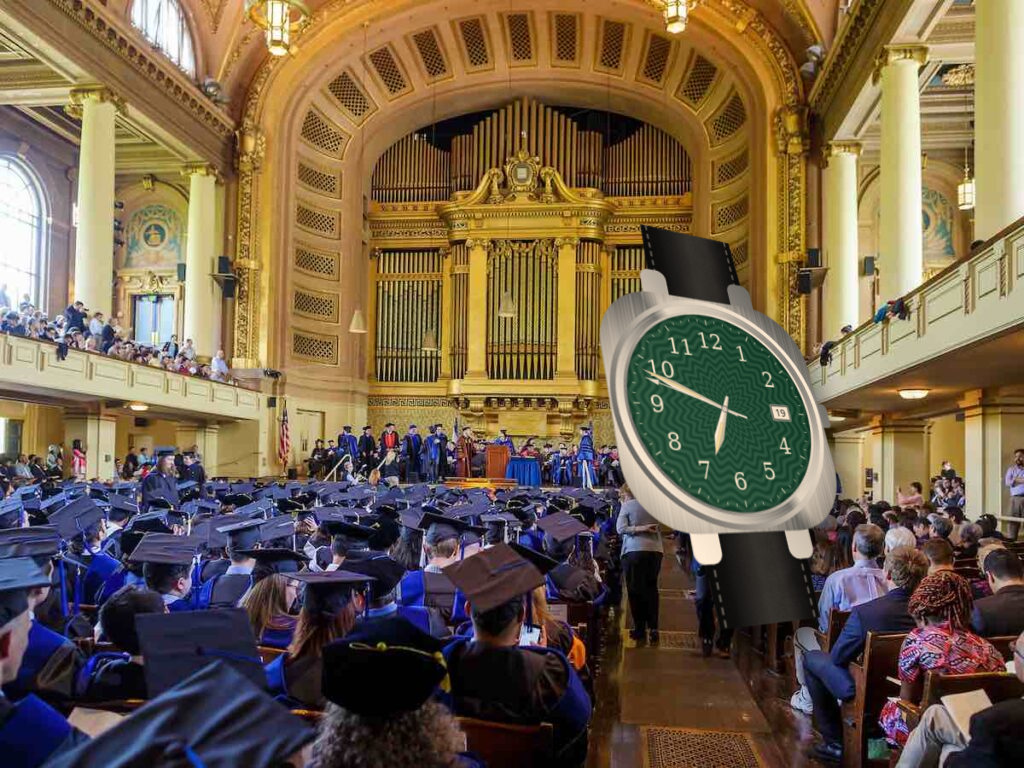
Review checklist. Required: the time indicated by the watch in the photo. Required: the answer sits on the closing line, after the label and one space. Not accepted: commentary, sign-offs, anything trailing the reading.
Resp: 6:48:48
